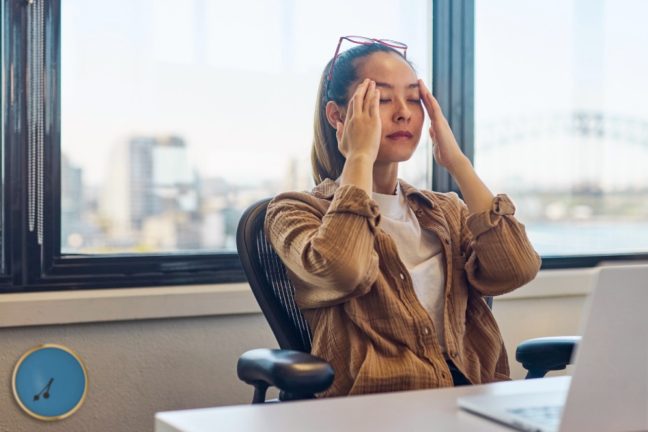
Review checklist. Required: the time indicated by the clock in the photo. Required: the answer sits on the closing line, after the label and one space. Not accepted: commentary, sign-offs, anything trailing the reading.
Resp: 6:37
